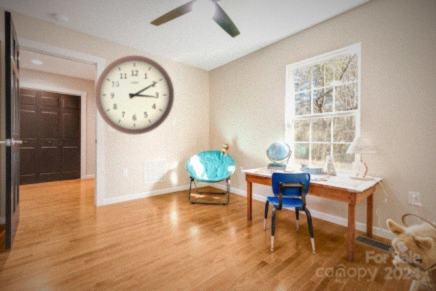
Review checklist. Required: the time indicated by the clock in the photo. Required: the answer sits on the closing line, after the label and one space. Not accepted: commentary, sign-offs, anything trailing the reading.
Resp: 3:10
